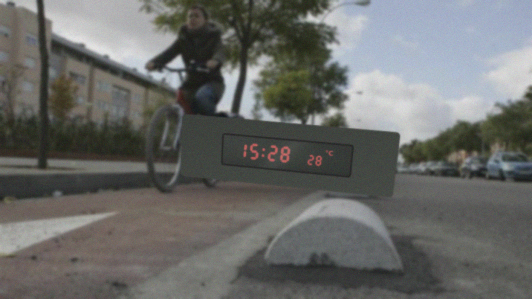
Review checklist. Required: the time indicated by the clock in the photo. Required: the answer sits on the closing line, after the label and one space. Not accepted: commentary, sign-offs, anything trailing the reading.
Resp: 15:28
